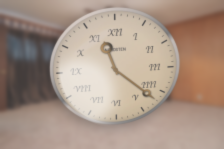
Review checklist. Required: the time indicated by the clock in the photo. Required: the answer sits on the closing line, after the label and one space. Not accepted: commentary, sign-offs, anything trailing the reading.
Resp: 11:22
